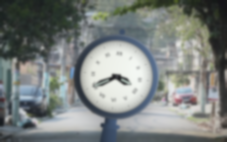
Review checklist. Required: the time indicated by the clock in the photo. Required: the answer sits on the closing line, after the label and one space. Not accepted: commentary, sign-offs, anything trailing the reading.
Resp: 3:40
